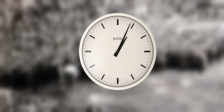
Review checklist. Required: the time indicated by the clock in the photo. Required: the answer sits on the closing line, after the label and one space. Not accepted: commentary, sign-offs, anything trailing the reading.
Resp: 1:04
